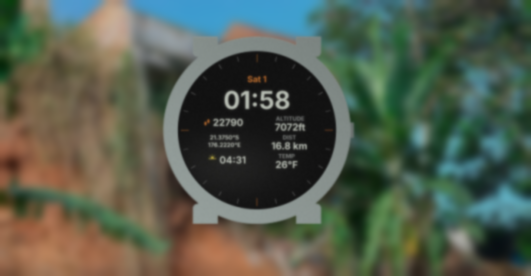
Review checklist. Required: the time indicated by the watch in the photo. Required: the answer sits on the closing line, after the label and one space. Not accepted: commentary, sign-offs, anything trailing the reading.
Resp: 1:58
